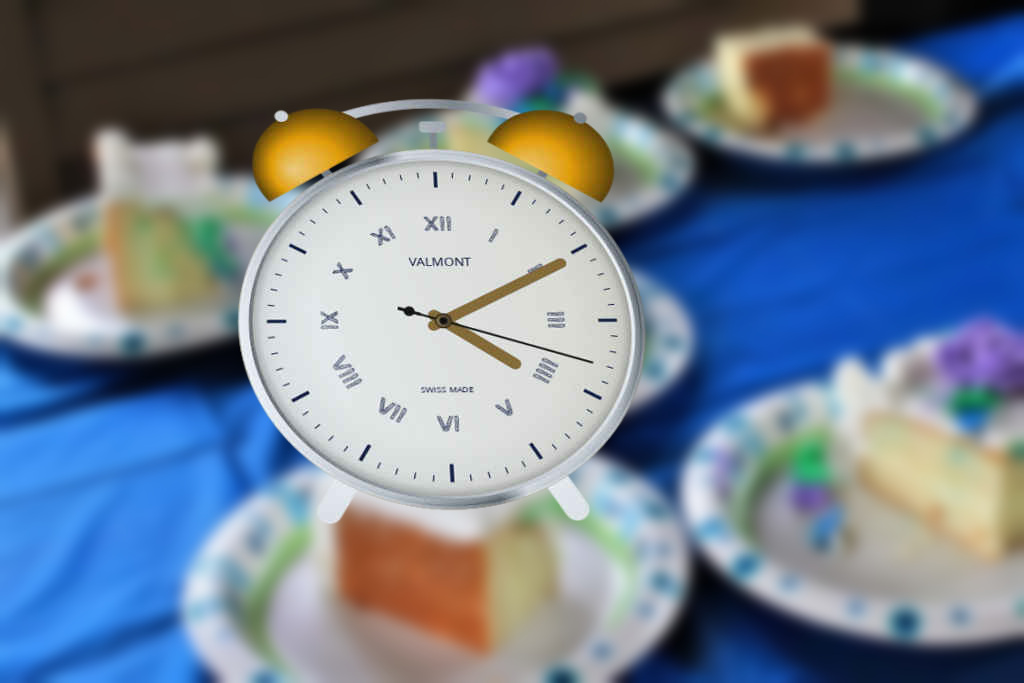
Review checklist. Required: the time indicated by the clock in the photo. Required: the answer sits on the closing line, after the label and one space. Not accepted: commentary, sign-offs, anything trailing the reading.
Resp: 4:10:18
